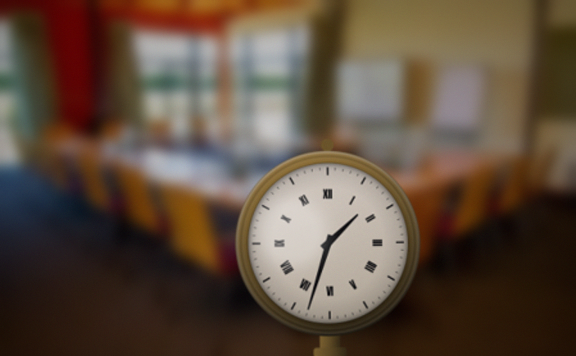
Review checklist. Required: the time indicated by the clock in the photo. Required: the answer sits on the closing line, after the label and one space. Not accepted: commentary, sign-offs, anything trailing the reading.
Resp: 1:33
